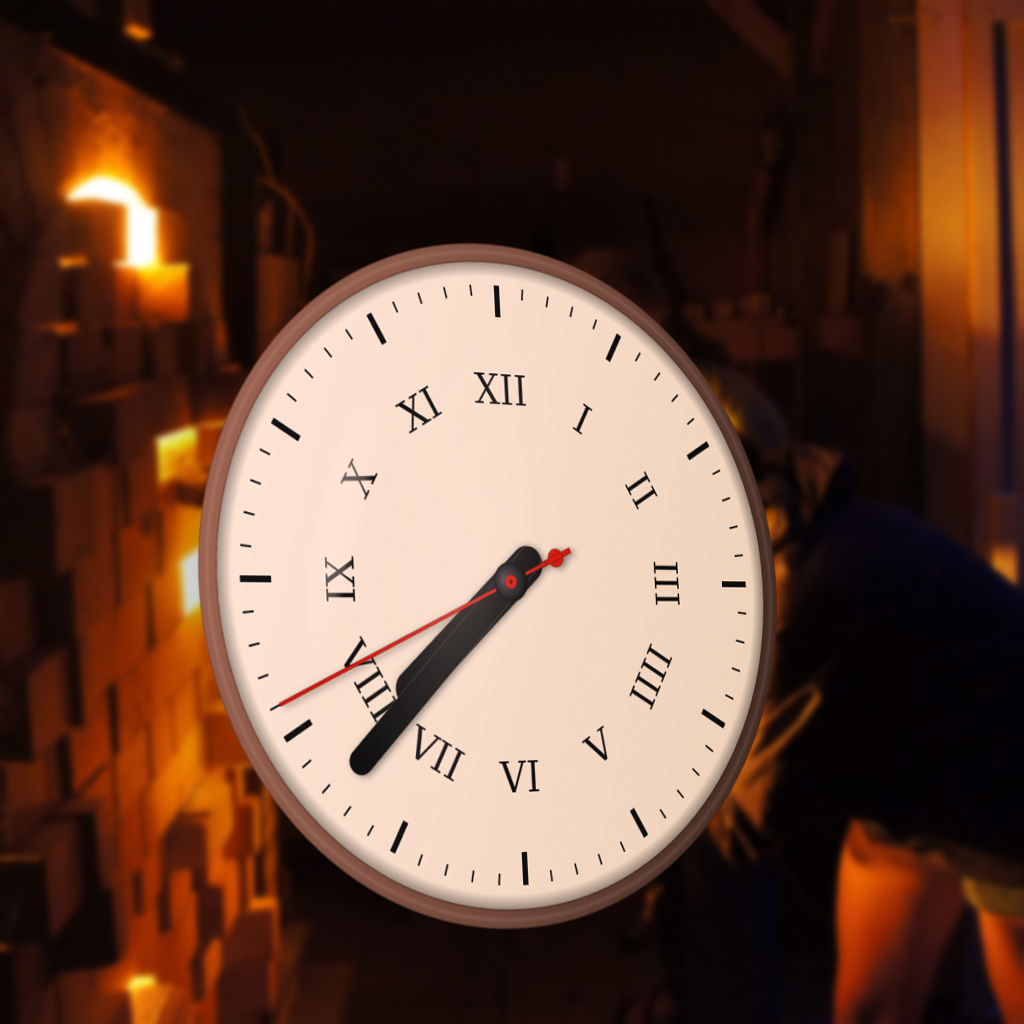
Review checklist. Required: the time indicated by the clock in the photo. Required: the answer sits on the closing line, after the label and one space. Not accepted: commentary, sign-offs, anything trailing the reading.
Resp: 7:37:41
